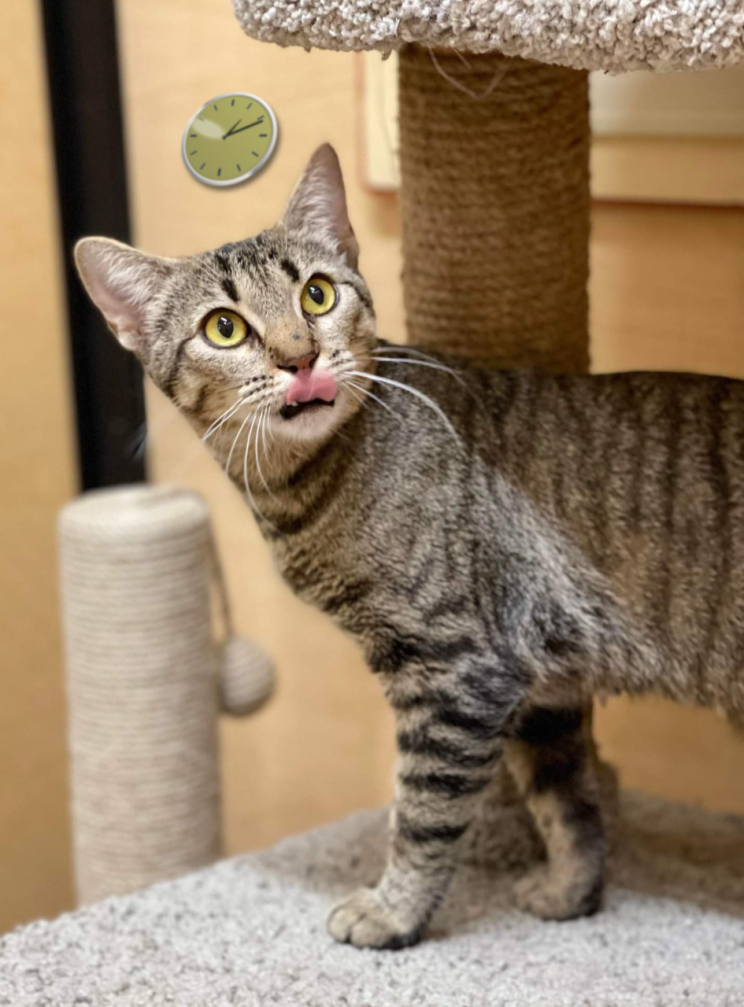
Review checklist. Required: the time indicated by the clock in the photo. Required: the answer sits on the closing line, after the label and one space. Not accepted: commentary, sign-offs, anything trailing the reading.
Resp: 1:11
